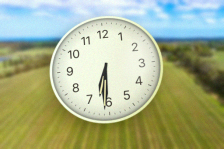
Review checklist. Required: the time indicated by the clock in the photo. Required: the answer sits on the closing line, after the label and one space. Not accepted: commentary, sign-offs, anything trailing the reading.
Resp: 6:31
